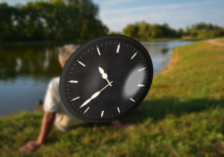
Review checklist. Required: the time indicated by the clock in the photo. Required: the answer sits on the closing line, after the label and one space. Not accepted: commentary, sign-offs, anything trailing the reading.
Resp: 10:37
